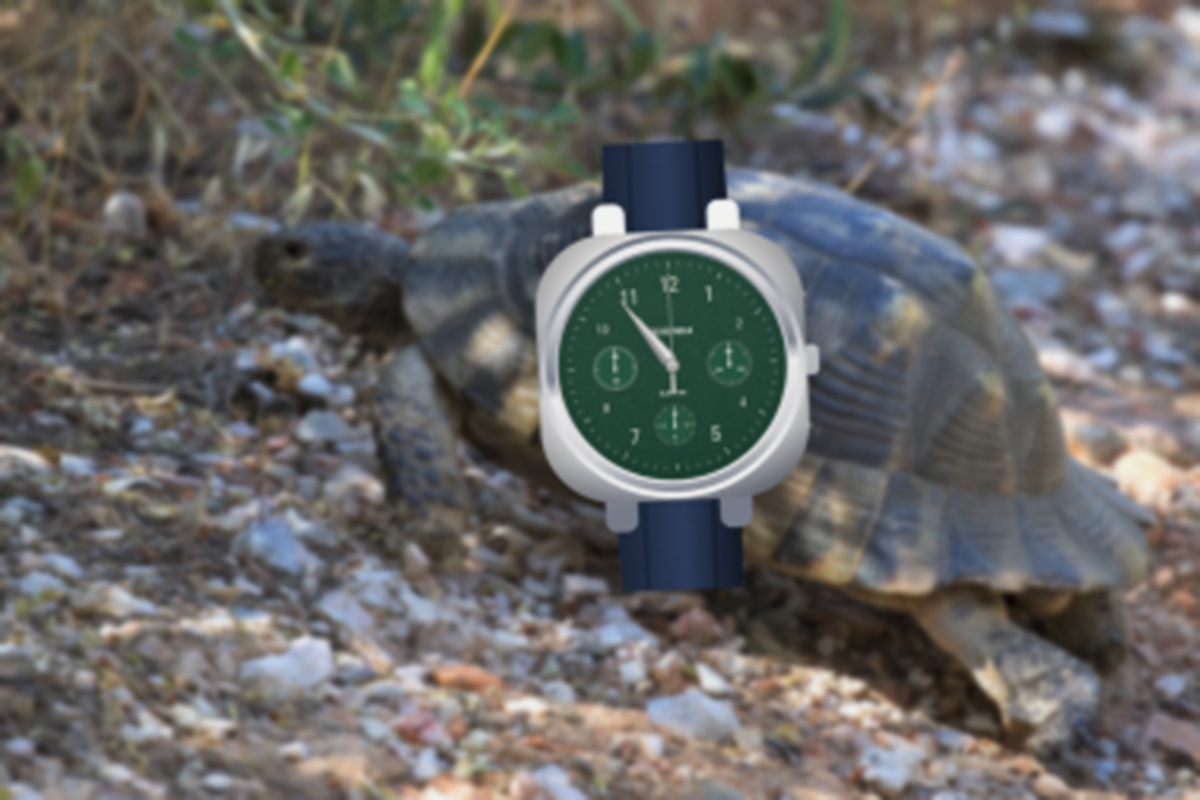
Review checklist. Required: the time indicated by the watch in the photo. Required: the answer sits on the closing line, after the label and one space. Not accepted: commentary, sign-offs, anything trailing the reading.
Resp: 10:54
